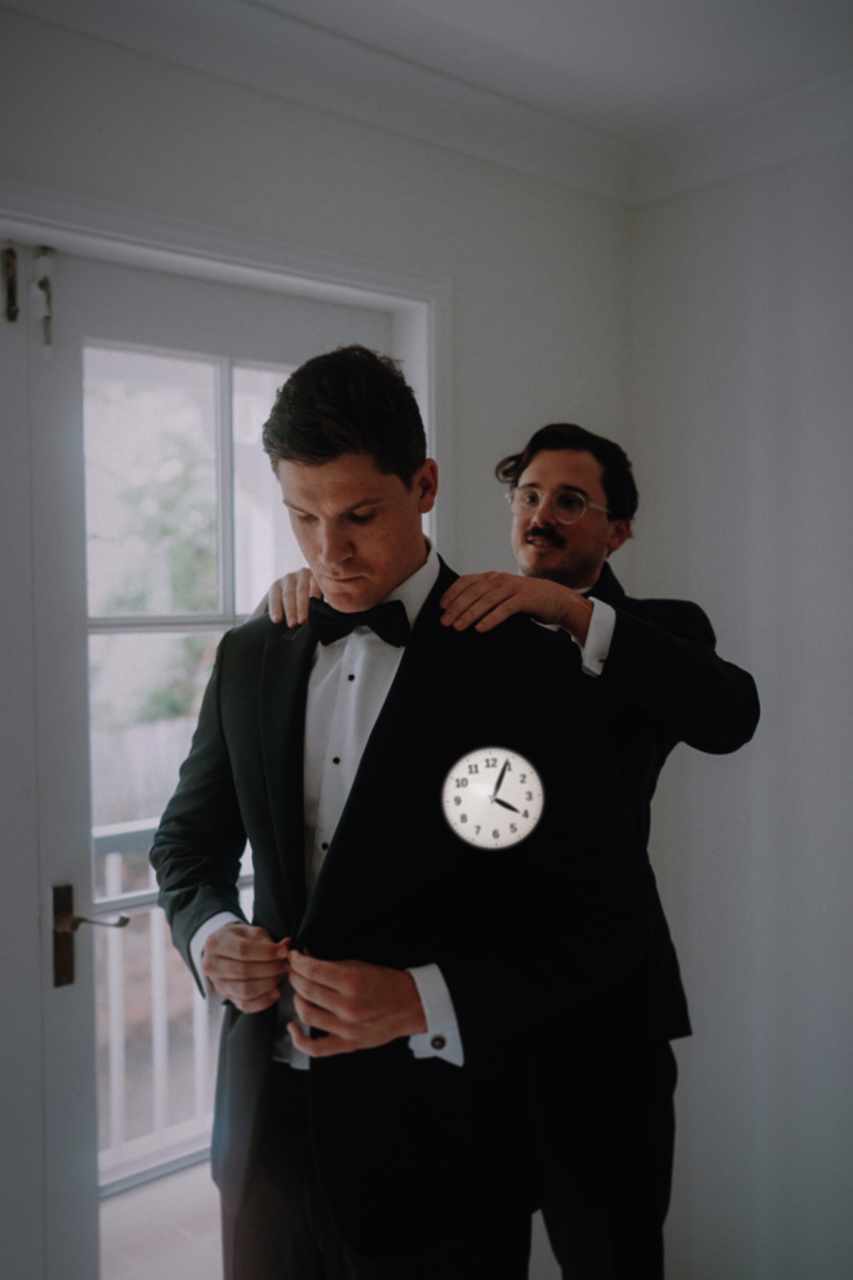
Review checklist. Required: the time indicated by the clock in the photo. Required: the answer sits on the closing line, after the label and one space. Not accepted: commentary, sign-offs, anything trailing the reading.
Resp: 4:04
